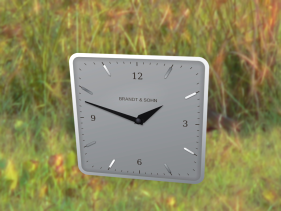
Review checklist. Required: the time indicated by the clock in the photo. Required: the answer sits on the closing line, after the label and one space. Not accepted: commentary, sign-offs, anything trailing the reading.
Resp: 1:48
